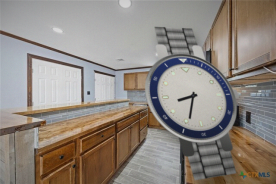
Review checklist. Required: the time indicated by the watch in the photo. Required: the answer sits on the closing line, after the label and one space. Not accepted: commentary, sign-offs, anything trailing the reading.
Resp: 8:34
